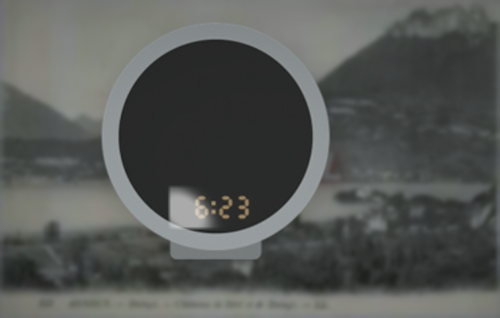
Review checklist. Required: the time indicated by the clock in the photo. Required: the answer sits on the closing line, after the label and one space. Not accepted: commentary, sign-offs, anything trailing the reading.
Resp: 6:23
